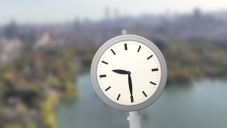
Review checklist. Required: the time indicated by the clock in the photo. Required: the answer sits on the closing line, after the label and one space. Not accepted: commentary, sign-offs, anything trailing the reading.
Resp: 9:30
